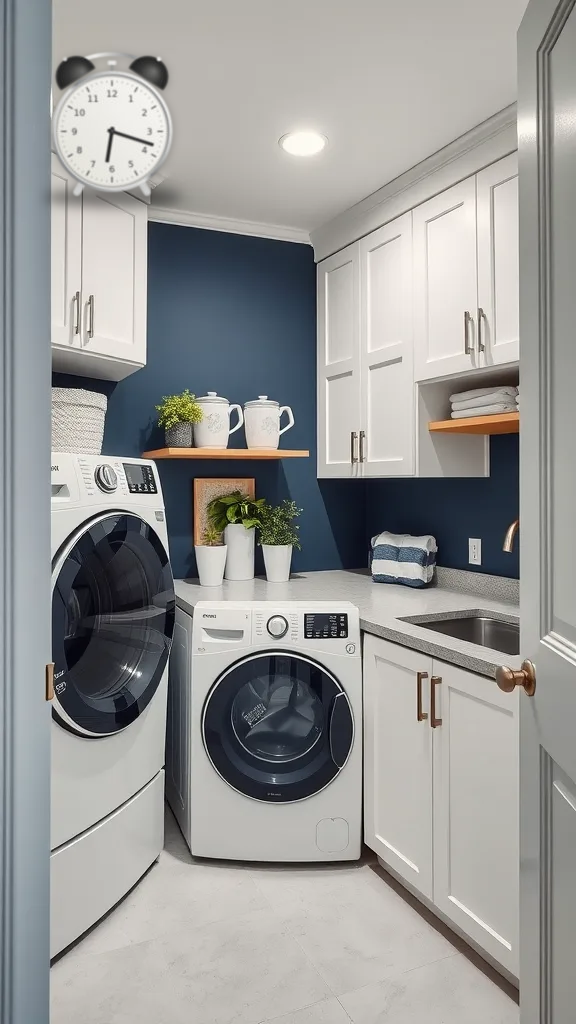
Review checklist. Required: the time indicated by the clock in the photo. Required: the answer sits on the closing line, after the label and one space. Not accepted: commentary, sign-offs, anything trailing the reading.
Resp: 6:18
